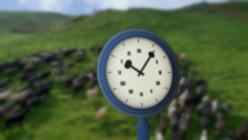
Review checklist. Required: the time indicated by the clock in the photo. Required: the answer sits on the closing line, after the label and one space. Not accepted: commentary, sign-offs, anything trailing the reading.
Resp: 10:06
